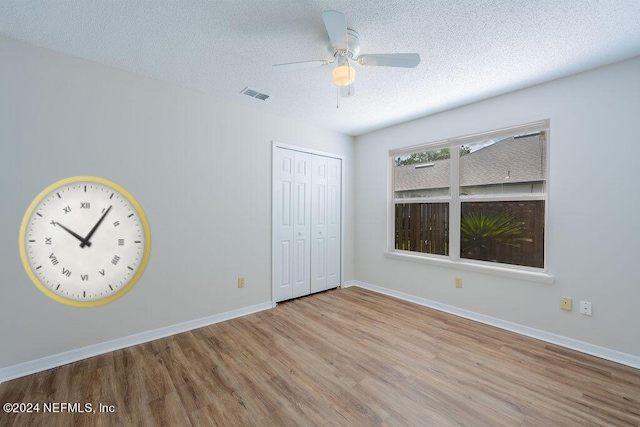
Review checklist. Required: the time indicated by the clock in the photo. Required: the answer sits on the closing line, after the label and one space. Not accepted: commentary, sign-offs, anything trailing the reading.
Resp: 10:06
